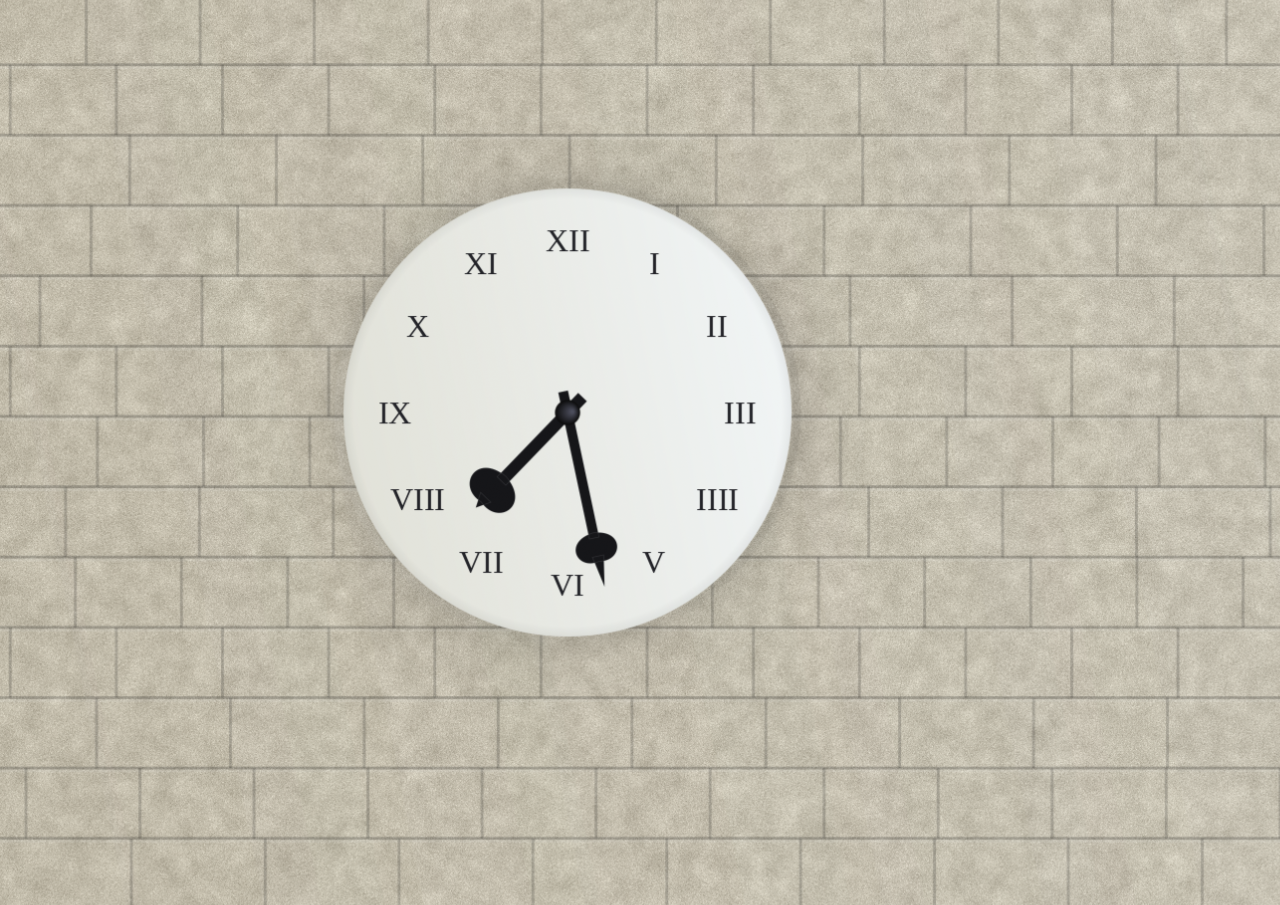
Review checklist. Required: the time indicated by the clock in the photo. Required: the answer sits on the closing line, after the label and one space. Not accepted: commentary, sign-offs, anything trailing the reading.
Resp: 7:28
